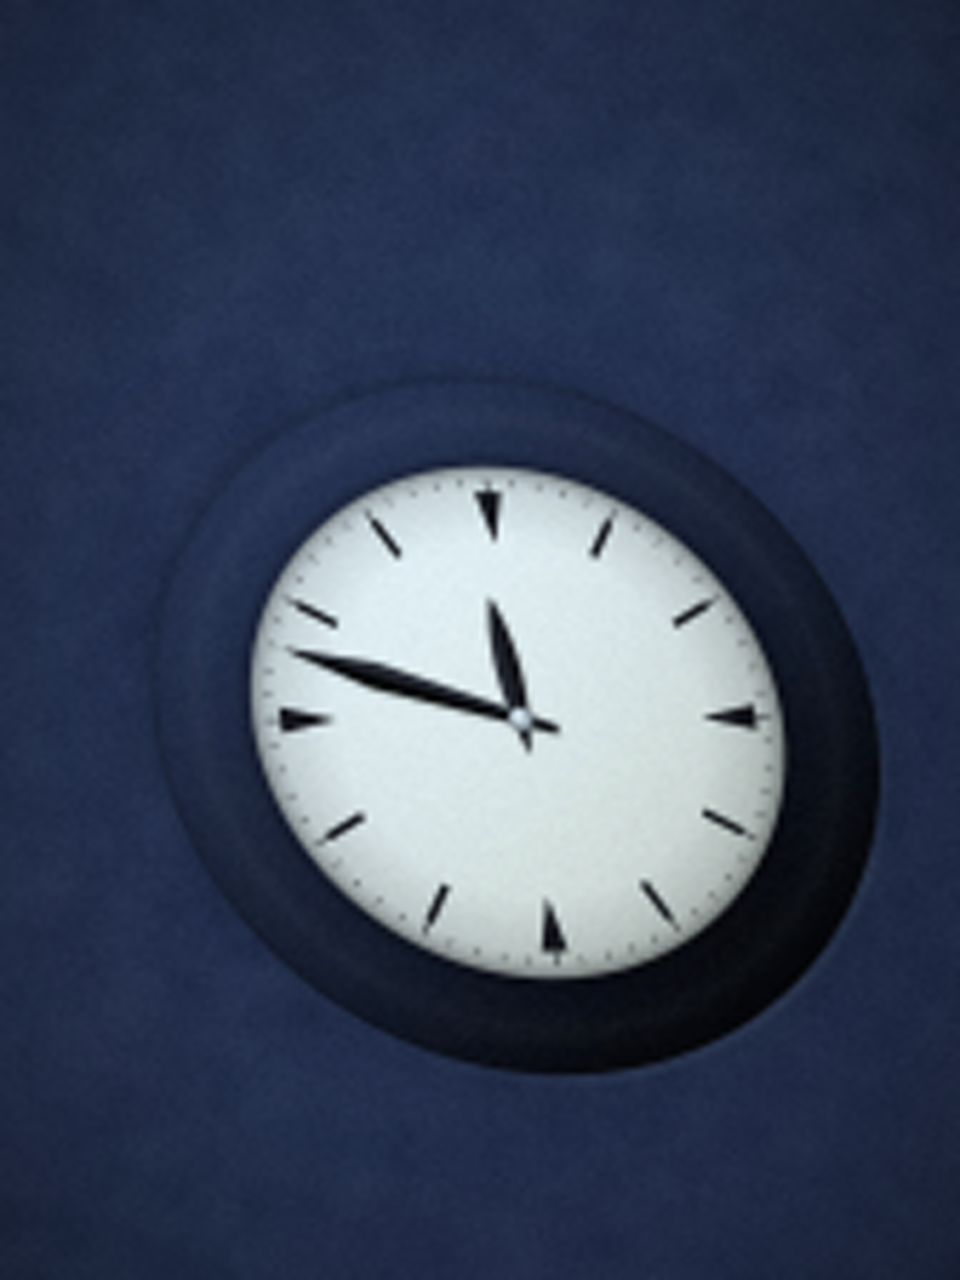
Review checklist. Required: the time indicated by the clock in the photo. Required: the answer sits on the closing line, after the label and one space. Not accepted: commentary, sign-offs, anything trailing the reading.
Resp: 11:48
